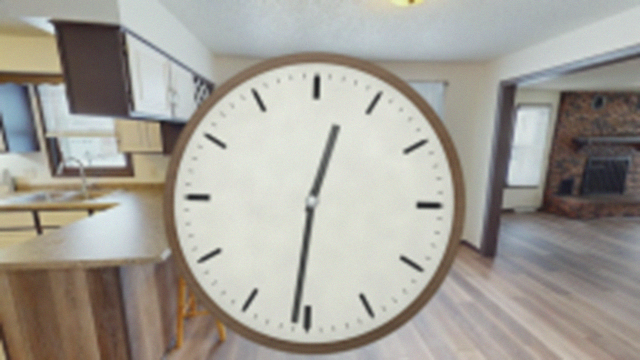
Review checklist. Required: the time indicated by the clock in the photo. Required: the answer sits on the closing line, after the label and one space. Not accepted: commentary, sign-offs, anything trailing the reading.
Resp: 12:31
